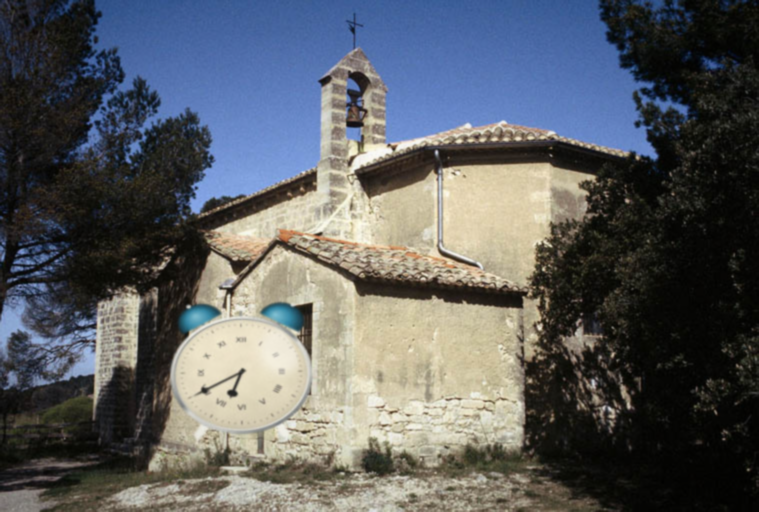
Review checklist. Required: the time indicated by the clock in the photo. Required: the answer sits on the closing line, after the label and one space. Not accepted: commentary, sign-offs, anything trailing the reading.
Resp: 6:40
